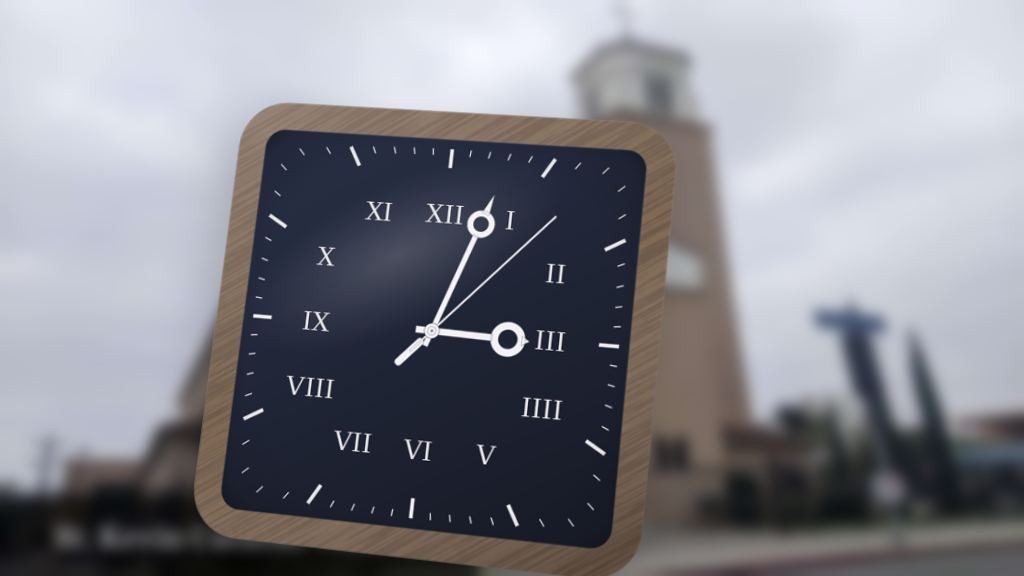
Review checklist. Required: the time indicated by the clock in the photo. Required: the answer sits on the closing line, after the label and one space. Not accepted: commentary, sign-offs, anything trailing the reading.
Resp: 3:03:07
